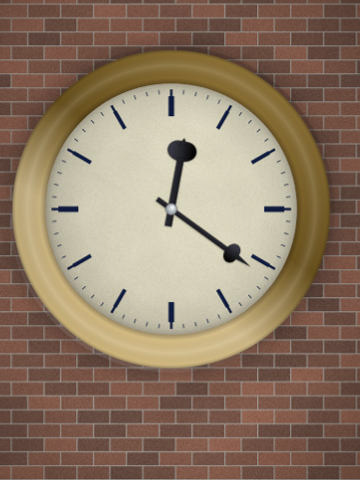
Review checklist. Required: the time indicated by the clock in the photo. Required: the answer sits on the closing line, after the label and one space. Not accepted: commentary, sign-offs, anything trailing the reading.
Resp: 12:21
